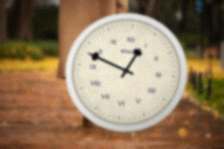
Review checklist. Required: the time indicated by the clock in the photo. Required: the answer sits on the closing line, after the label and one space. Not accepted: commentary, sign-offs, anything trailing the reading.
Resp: 12:48
